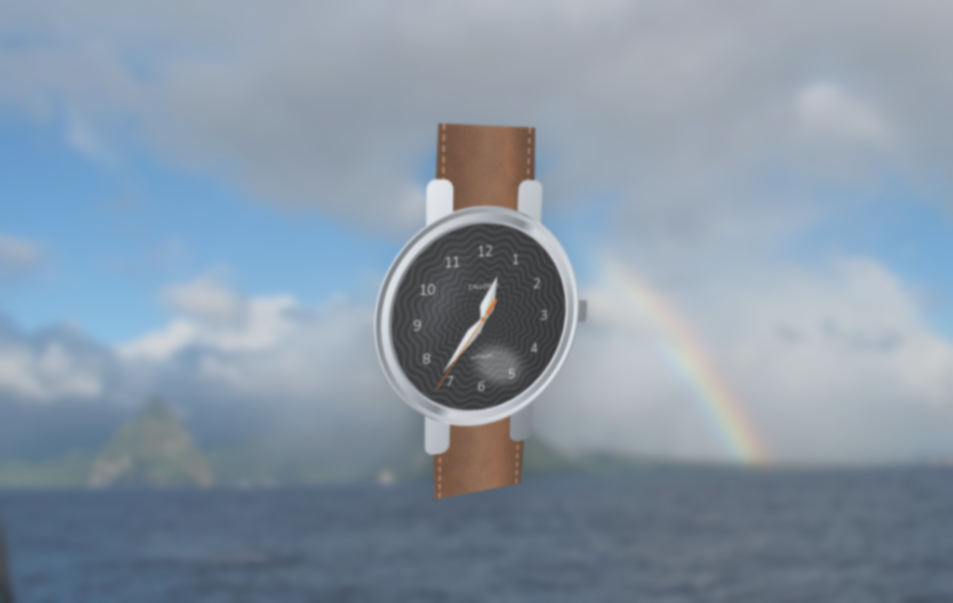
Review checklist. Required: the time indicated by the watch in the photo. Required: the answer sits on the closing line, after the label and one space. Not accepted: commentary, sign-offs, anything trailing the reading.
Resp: 12:36:36
